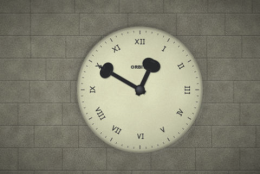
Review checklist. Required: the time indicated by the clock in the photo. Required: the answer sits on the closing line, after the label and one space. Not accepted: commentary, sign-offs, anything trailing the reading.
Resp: 12:50
